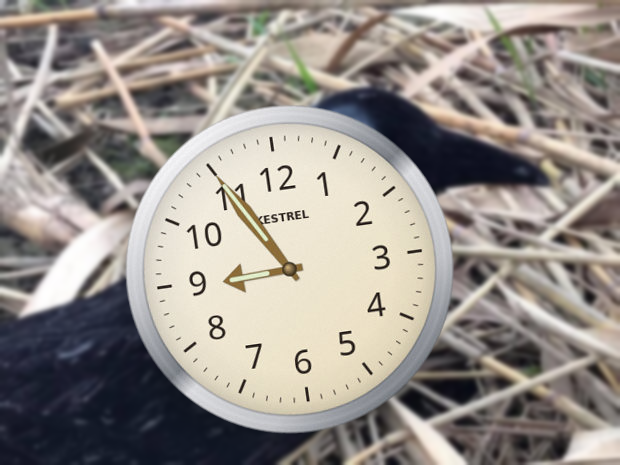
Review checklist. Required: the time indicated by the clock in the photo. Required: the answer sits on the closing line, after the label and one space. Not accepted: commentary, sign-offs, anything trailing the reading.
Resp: 8:55
